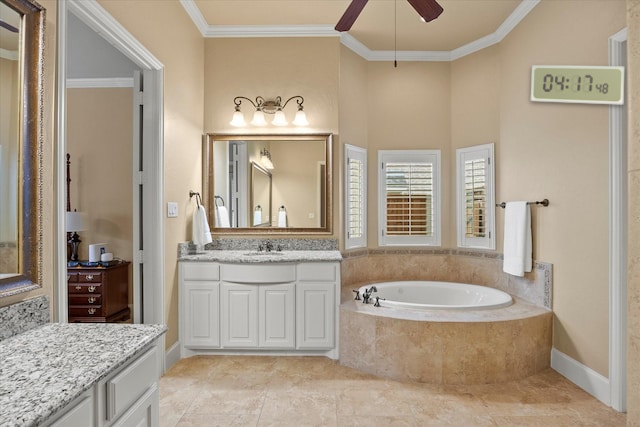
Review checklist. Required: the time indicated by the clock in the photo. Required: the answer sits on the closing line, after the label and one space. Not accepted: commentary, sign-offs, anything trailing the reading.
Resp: 4:17:48
